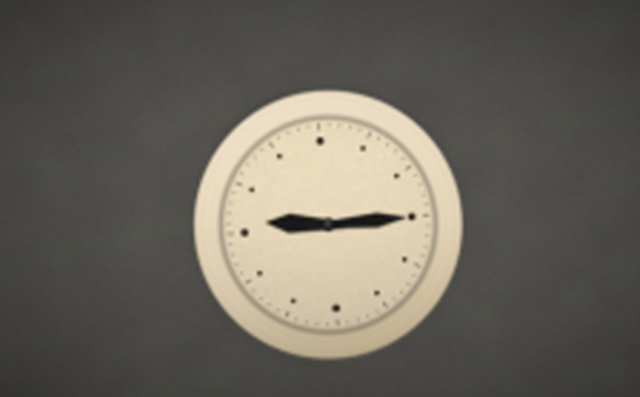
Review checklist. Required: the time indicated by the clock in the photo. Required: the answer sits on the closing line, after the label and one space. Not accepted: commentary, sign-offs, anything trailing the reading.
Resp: 9:15
